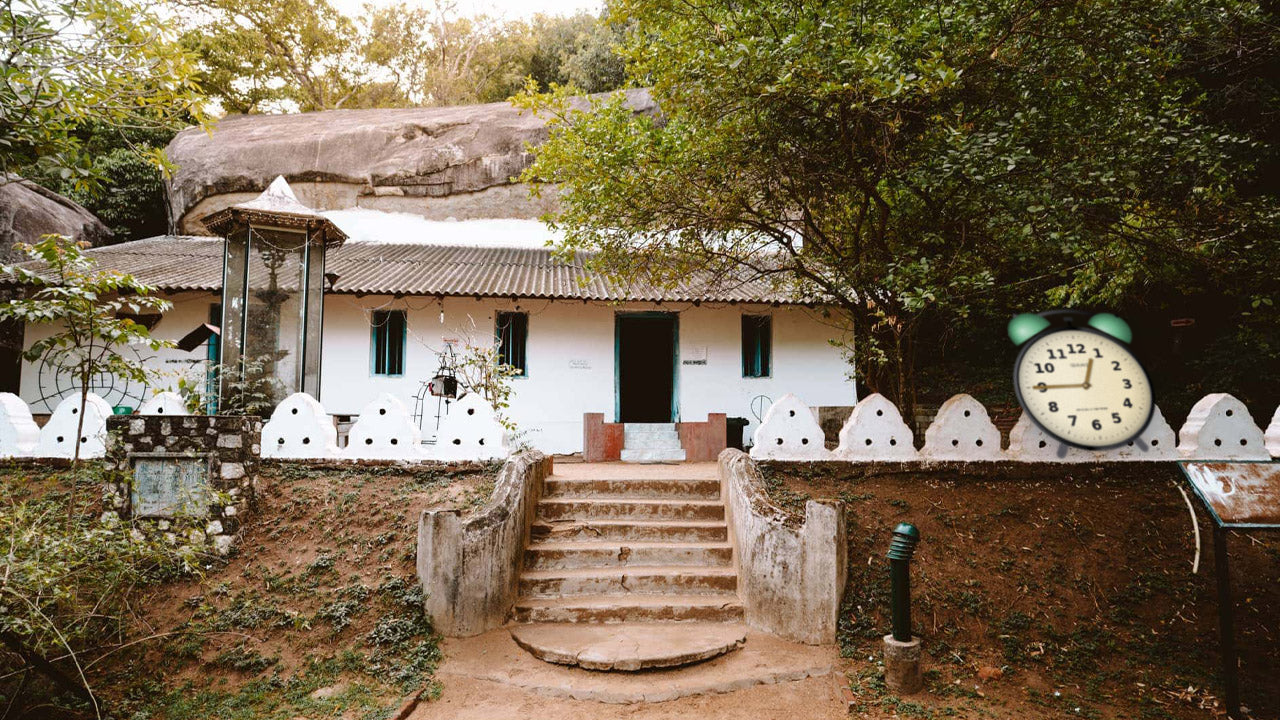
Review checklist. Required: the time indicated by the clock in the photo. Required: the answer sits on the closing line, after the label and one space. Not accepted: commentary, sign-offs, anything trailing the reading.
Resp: 12:45
